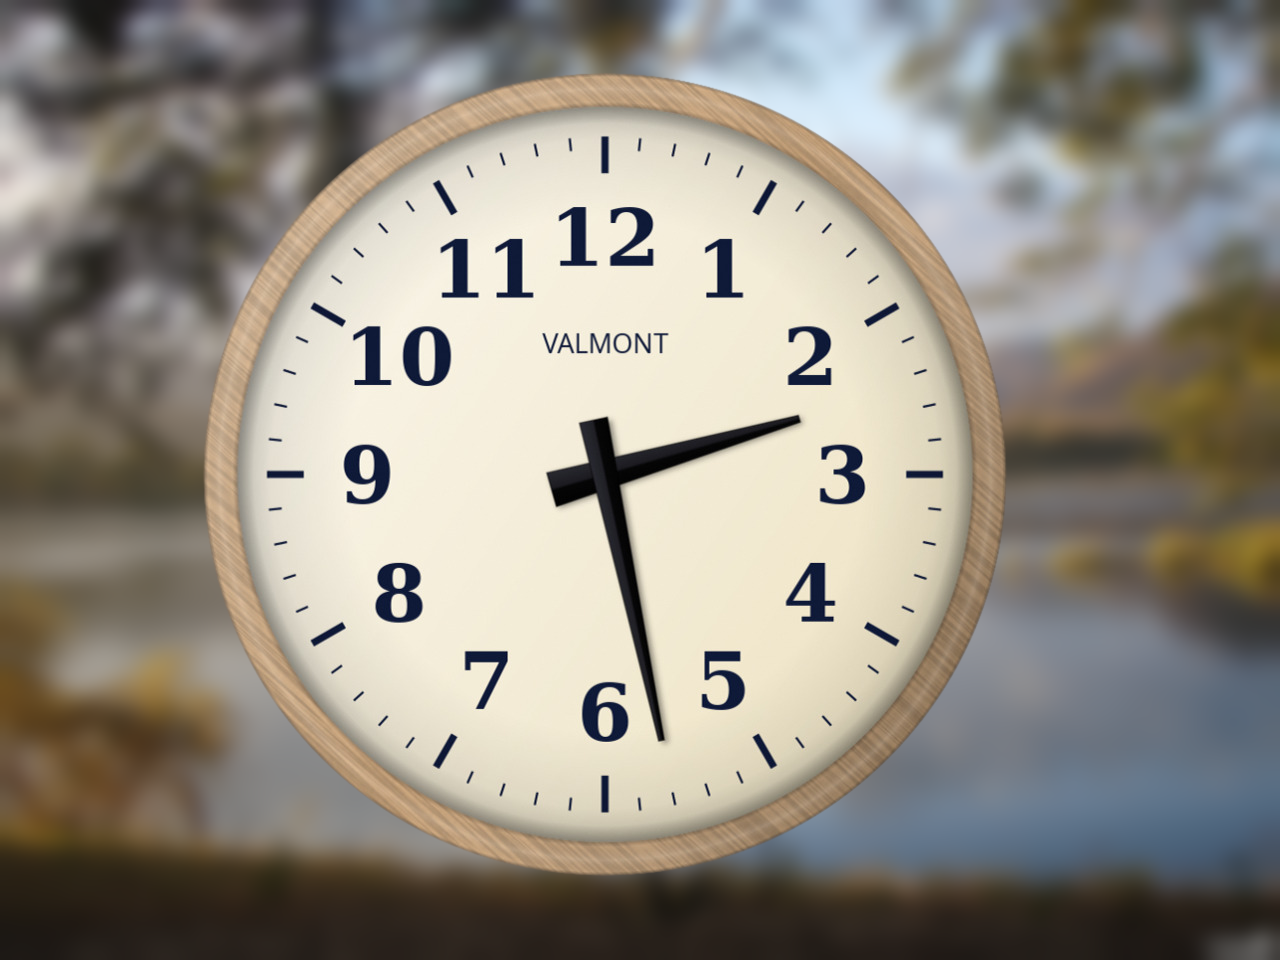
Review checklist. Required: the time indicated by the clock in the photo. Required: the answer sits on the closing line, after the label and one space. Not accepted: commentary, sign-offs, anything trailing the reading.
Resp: 2:28
